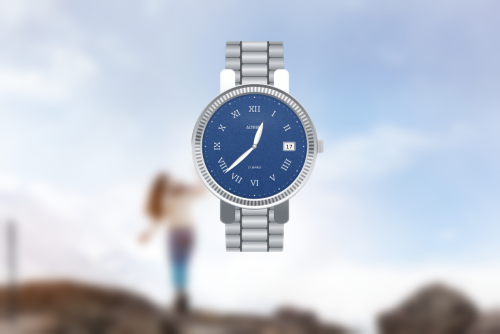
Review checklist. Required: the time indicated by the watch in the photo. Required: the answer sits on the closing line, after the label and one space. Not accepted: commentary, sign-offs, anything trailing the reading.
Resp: 12:38
